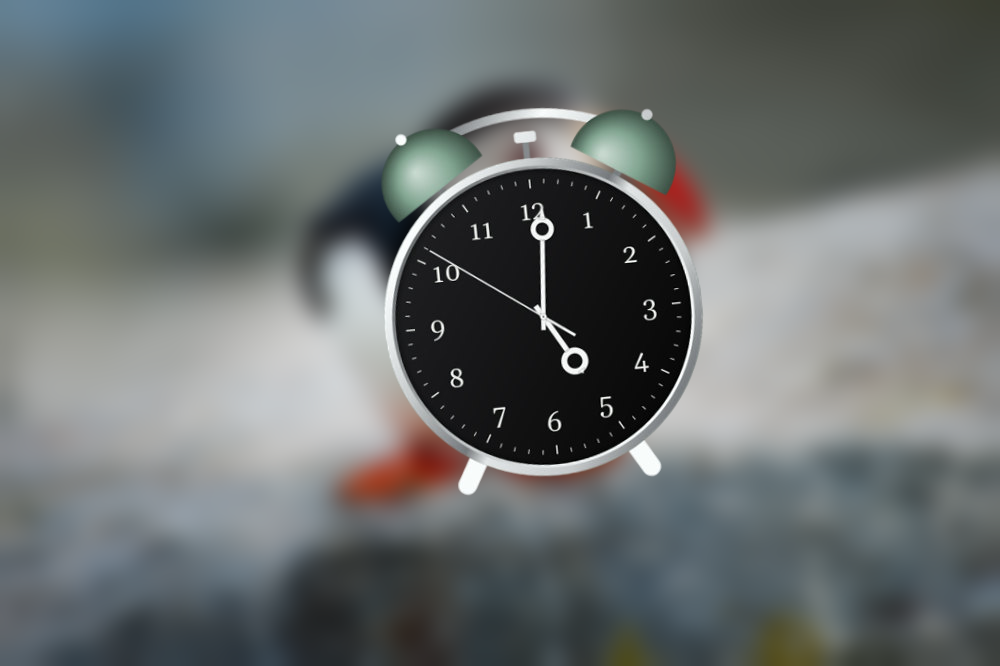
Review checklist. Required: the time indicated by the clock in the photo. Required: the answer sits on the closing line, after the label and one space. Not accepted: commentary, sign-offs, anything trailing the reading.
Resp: 5:00:51
